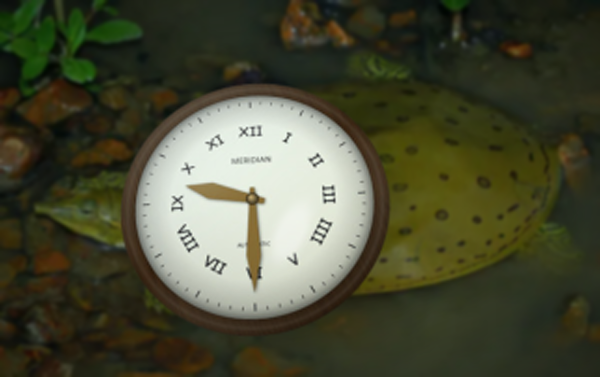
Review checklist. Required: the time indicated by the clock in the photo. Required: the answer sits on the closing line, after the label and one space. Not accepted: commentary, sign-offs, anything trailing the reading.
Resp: 9:30
